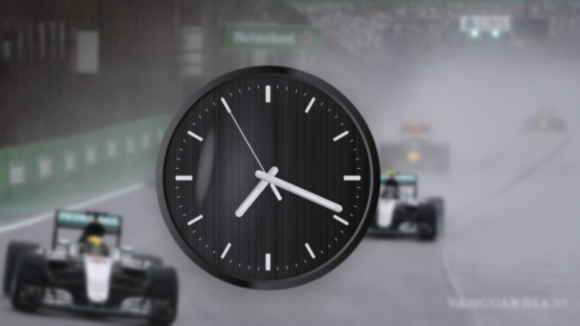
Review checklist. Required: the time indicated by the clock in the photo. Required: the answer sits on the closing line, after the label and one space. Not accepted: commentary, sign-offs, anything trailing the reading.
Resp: 7:18:55
